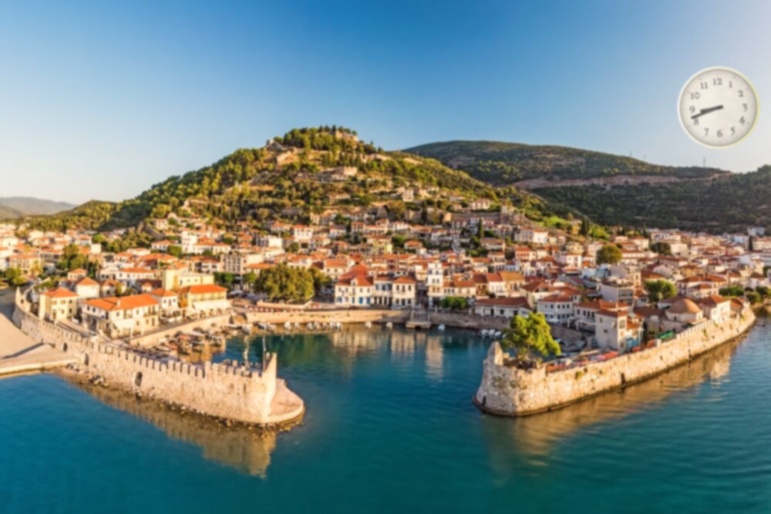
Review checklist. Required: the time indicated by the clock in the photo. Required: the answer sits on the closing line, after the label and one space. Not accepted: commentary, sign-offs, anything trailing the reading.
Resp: 8:42
